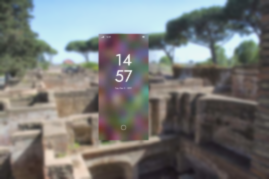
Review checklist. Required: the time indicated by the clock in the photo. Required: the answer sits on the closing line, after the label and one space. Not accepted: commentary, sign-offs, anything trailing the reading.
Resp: 14:57
